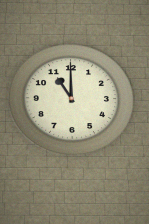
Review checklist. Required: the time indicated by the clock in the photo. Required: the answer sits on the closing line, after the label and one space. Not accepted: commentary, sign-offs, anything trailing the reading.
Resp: 11:00
